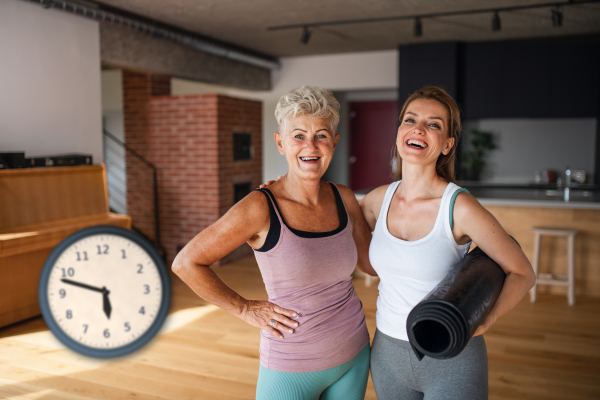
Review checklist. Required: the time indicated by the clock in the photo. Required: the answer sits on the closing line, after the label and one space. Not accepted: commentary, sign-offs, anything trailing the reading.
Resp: 5:48
